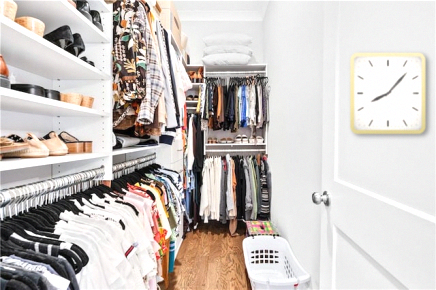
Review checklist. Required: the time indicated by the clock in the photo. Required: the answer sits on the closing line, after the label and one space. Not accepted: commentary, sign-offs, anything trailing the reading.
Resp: 8:07
